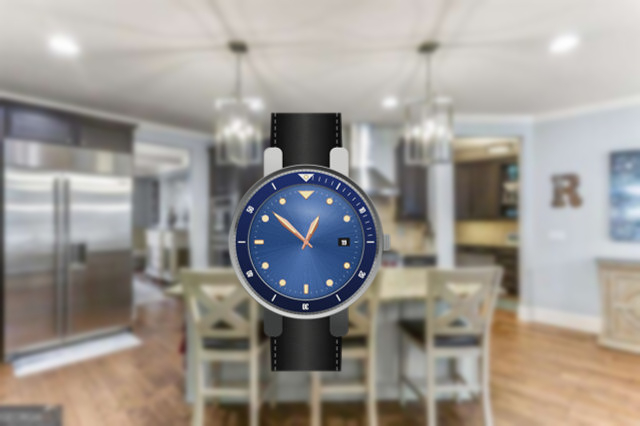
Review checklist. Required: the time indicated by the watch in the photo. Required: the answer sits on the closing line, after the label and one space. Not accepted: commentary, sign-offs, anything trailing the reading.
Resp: 12:52
